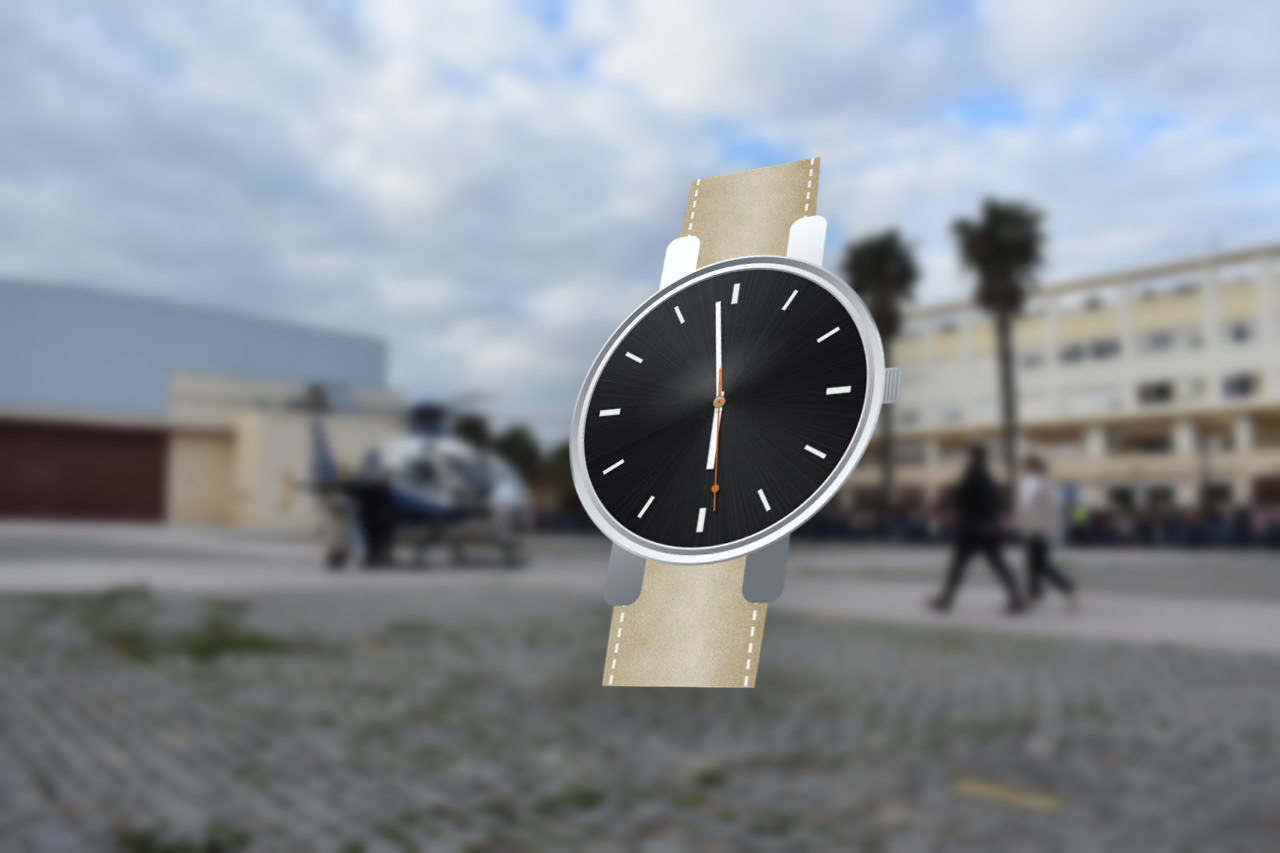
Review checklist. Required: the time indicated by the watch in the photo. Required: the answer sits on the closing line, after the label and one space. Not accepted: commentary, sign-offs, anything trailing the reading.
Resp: 5:58:29
